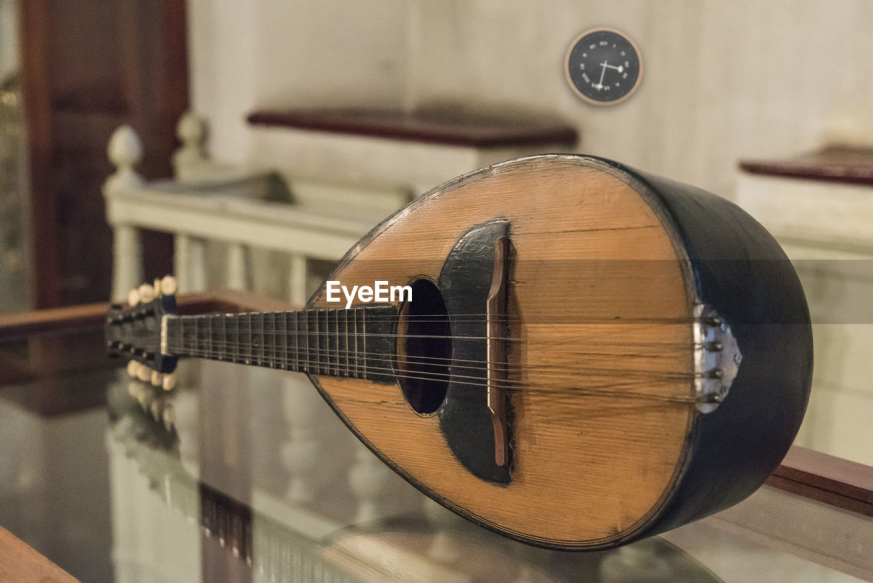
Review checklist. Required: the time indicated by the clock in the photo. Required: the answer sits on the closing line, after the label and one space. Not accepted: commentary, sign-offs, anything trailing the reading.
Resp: 3:33
